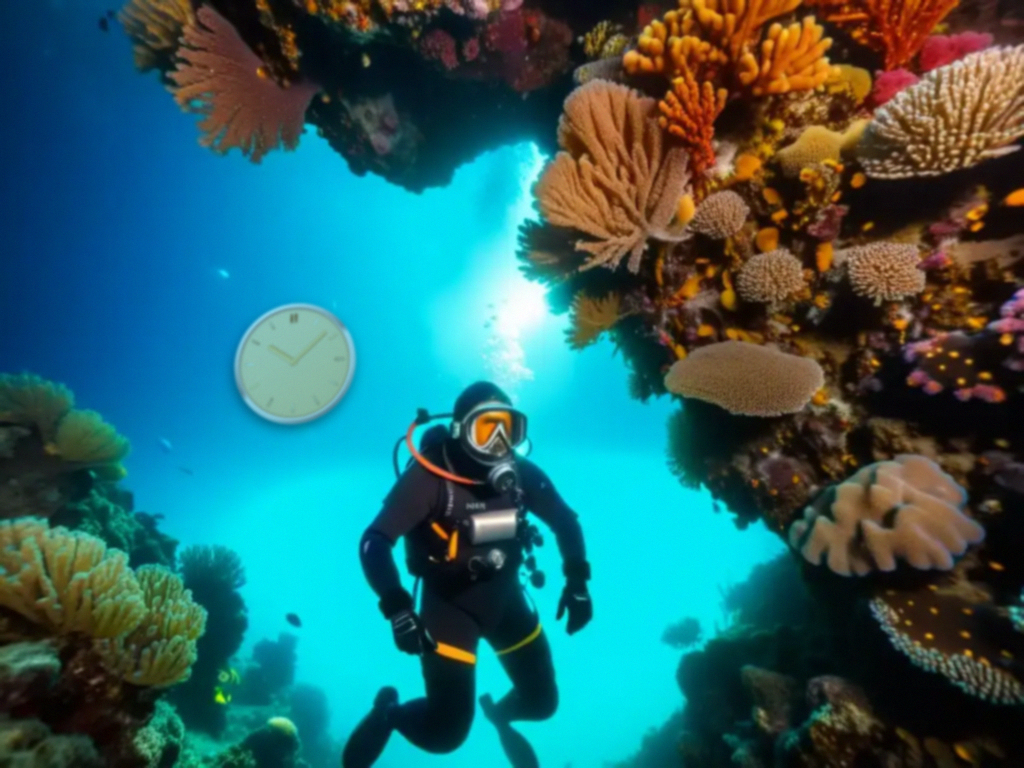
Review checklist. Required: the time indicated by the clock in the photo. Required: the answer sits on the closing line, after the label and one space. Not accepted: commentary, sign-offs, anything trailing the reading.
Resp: 10:08
